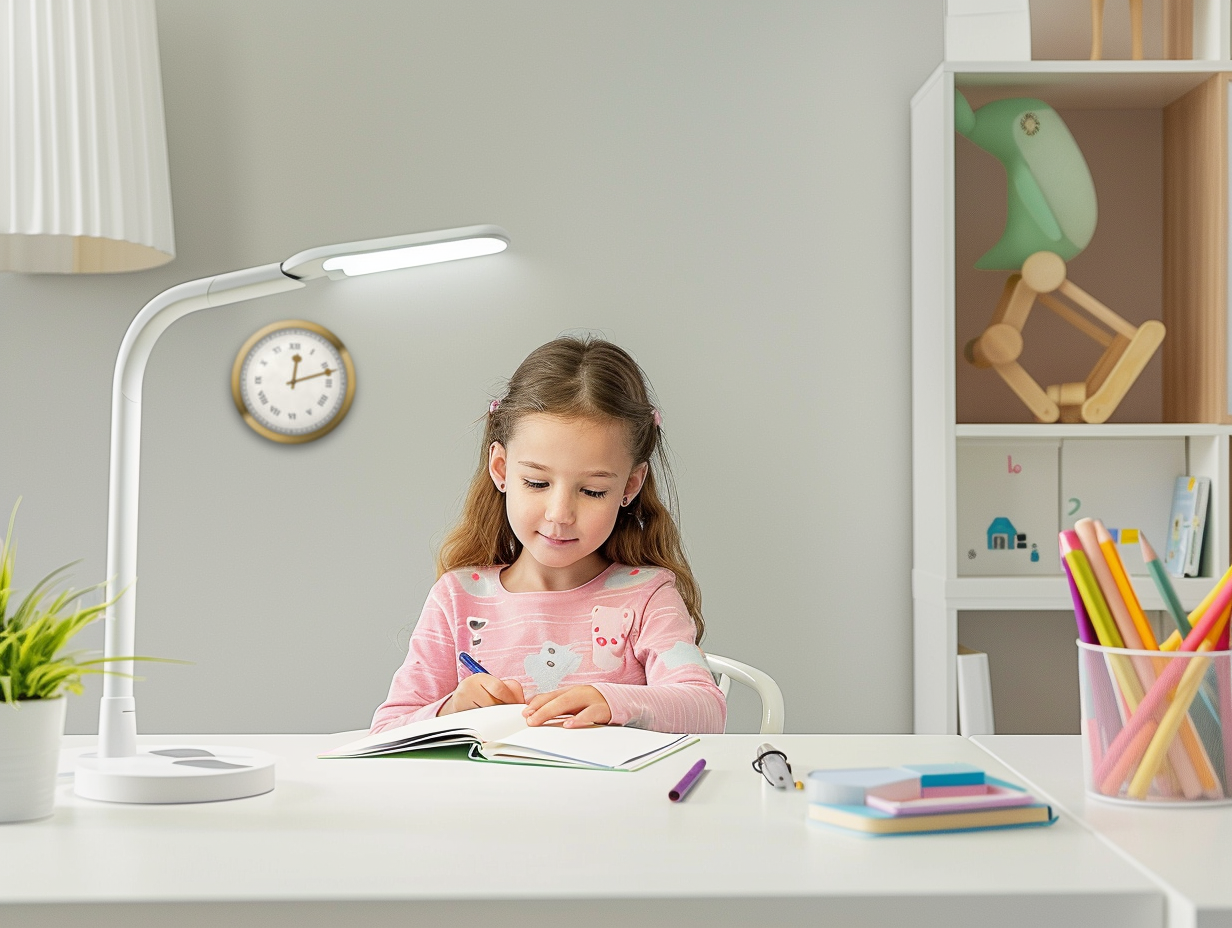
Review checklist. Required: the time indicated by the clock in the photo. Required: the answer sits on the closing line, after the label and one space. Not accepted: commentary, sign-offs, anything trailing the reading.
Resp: 12:12
